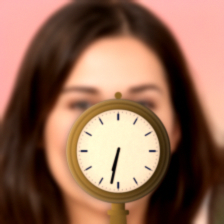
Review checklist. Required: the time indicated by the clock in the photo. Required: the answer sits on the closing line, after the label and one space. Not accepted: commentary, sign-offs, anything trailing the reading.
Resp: 6:32
